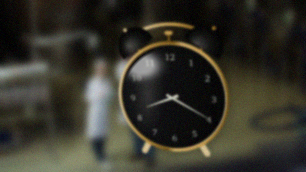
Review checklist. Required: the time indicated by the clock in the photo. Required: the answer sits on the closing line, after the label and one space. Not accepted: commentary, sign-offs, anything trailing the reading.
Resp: 8:20
